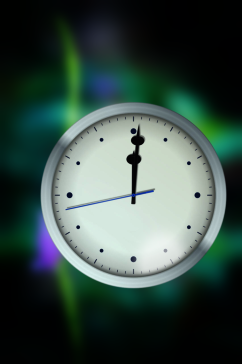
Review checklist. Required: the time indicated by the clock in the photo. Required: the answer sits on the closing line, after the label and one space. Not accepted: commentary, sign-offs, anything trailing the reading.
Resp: 12:00:43
